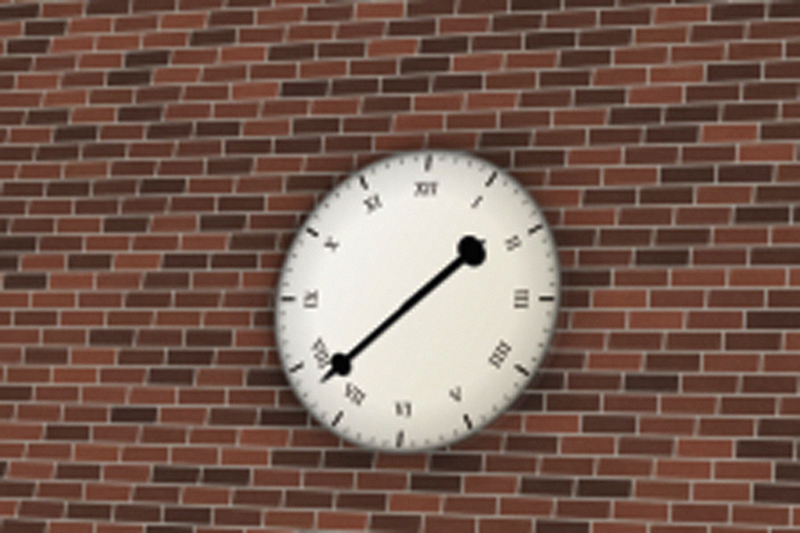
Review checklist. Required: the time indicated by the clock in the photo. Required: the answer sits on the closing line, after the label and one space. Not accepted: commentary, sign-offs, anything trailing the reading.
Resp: 1:38
